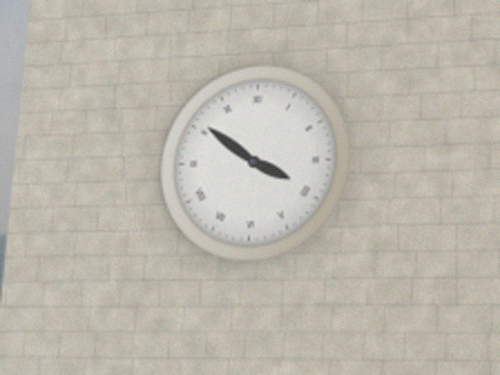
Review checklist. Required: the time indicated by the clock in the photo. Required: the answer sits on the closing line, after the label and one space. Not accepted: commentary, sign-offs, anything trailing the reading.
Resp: 3:51
